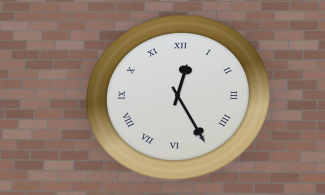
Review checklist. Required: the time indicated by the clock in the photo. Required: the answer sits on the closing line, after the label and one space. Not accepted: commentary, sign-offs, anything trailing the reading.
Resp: 12:25
